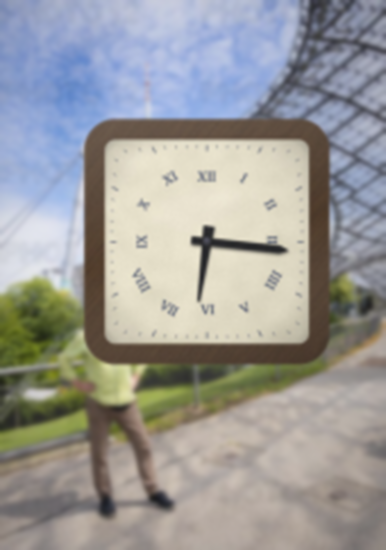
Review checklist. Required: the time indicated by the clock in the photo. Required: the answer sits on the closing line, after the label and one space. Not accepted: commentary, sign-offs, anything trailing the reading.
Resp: 6:16
